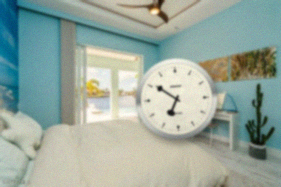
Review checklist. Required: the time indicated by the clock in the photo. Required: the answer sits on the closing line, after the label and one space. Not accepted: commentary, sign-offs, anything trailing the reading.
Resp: 6:51
